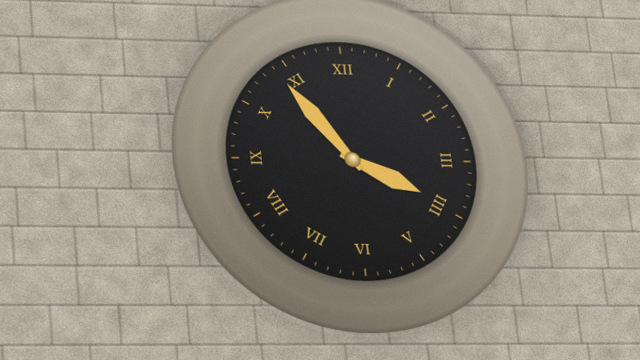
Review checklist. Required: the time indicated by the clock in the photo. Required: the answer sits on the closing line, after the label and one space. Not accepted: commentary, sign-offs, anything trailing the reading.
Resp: 3:54
